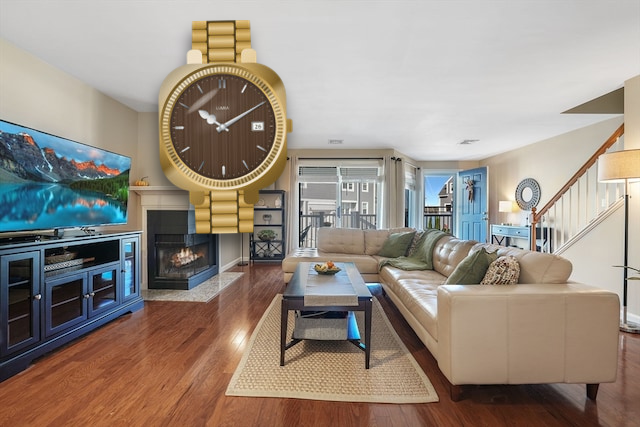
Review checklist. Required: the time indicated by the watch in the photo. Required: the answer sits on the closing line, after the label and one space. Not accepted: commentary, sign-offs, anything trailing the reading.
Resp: 10:10
